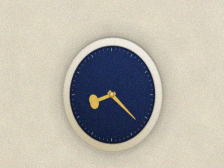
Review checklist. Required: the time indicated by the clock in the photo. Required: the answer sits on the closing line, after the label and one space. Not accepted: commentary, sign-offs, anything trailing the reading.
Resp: 8:22
